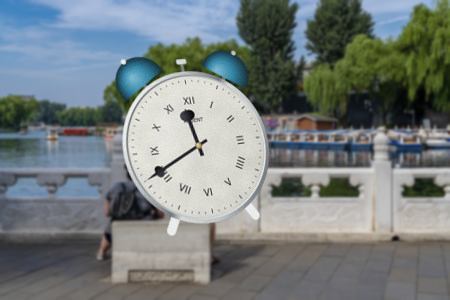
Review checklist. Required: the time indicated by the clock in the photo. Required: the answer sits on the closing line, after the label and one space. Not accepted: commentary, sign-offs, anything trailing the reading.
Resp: 11:41
